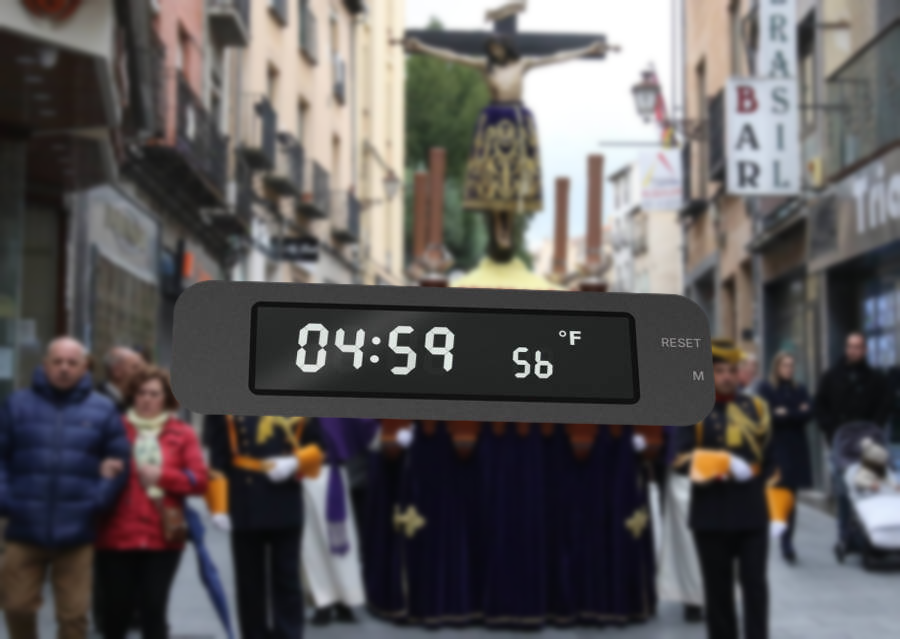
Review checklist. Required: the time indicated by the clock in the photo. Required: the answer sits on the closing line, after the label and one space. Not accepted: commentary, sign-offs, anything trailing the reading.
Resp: 4:59
